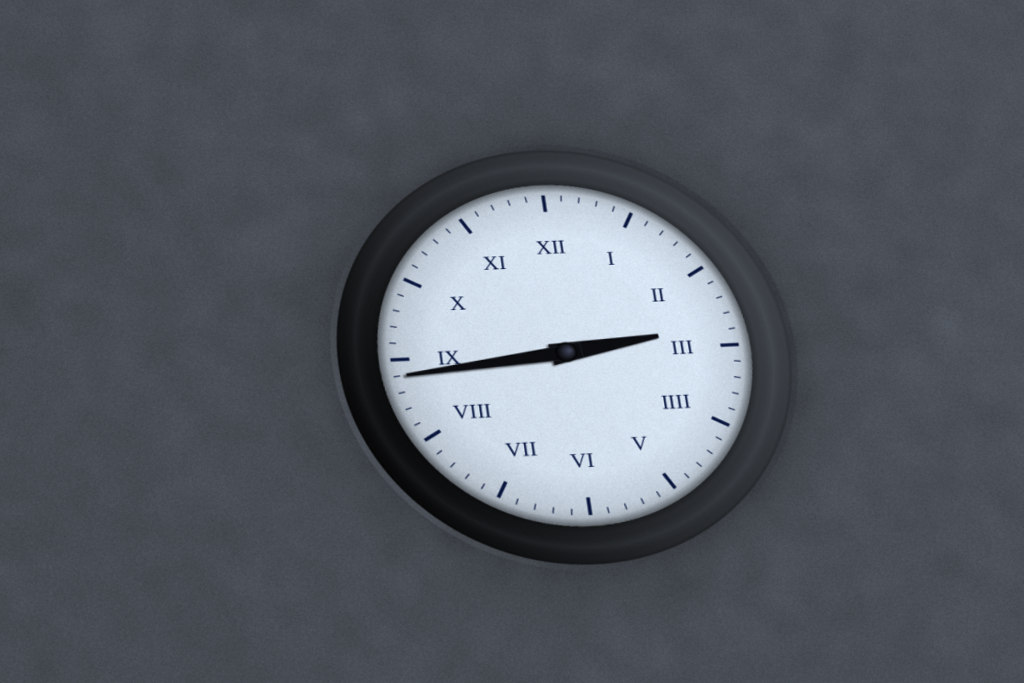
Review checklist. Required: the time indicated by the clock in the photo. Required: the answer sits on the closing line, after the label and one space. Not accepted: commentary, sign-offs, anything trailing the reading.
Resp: 2:44
